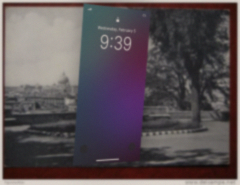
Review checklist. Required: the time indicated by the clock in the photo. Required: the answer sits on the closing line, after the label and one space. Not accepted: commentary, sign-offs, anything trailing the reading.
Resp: 9:39
